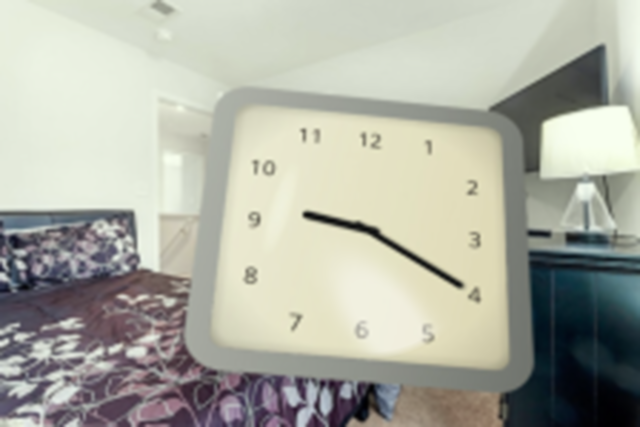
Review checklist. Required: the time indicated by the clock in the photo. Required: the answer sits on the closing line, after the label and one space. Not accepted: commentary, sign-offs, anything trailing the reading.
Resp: 9:20
